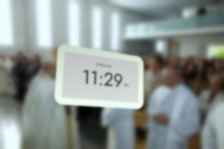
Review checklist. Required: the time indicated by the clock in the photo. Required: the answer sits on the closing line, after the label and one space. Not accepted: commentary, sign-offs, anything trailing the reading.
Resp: 11:29
